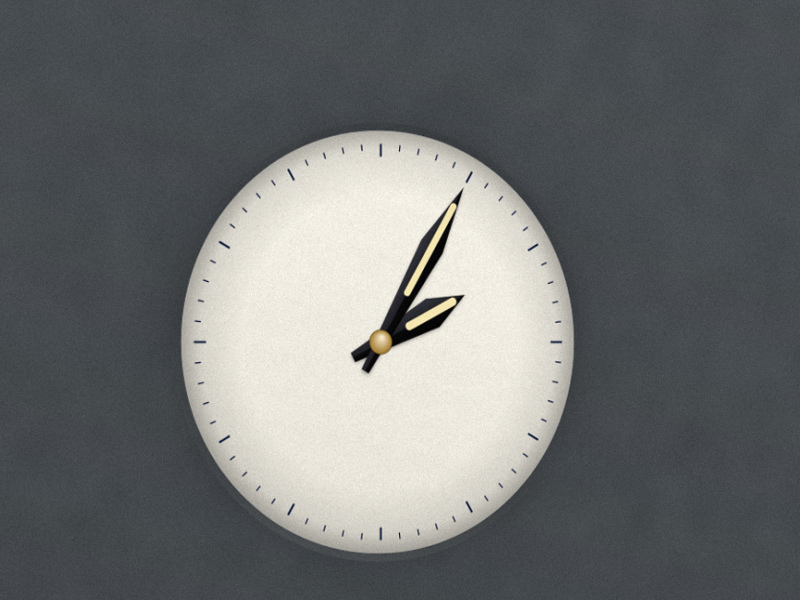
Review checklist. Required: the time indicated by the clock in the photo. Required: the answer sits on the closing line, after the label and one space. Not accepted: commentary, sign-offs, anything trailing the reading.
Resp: 2:05
